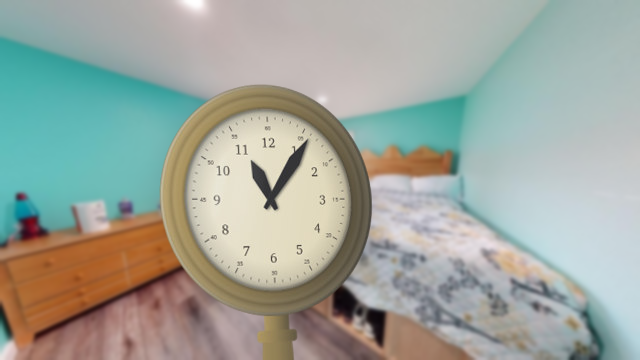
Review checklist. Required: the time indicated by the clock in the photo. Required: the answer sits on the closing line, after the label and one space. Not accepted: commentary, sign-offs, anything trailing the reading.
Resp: 11:06
